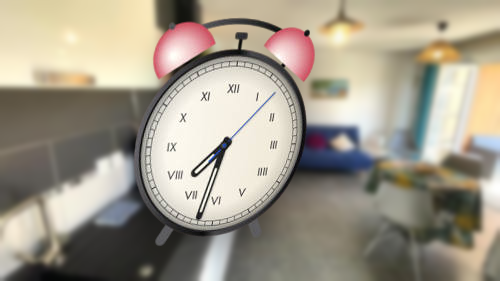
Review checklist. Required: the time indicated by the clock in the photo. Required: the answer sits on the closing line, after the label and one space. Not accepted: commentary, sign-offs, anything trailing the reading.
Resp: 7:32:07
